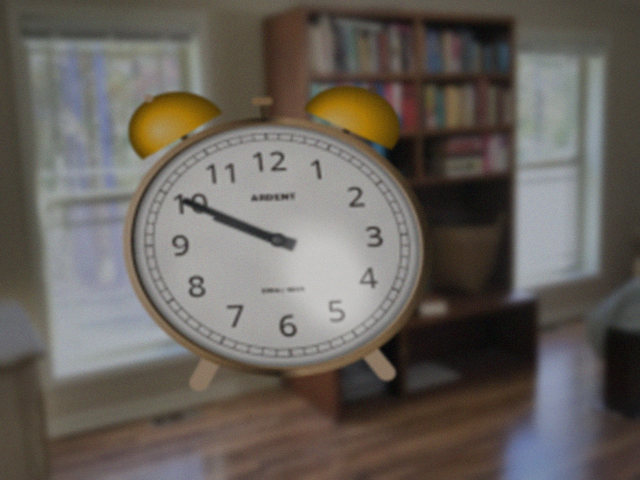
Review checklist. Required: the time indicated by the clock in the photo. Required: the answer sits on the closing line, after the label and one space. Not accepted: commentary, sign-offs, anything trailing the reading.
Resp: 9:50
